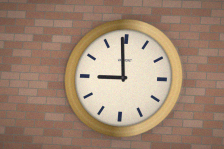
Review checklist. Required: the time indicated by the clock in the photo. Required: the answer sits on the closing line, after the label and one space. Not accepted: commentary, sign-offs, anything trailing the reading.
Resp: 8:59
